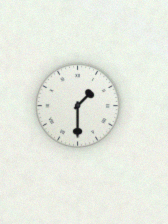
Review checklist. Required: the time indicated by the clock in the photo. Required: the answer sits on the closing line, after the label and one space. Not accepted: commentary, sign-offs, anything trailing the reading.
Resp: 1:30
